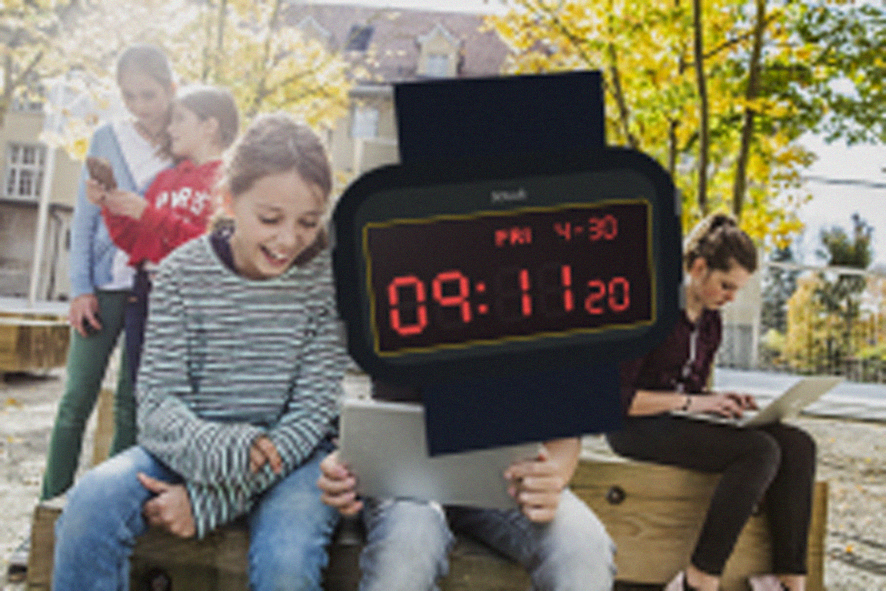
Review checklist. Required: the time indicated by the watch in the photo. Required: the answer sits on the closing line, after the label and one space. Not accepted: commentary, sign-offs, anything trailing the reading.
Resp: 9:11:20
